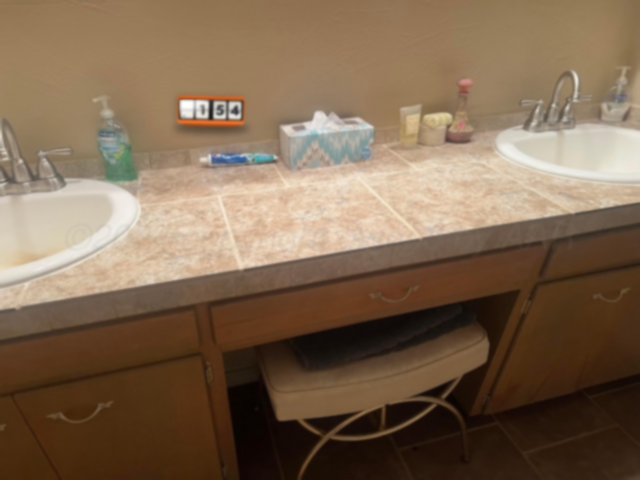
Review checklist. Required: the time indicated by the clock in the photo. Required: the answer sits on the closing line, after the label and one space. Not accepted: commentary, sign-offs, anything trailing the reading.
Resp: 1:54
